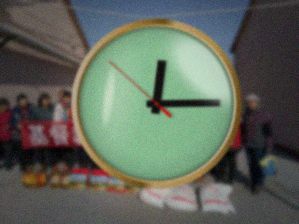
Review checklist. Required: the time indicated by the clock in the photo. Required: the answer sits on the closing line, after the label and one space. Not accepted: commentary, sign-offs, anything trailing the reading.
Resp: 12:14:52
